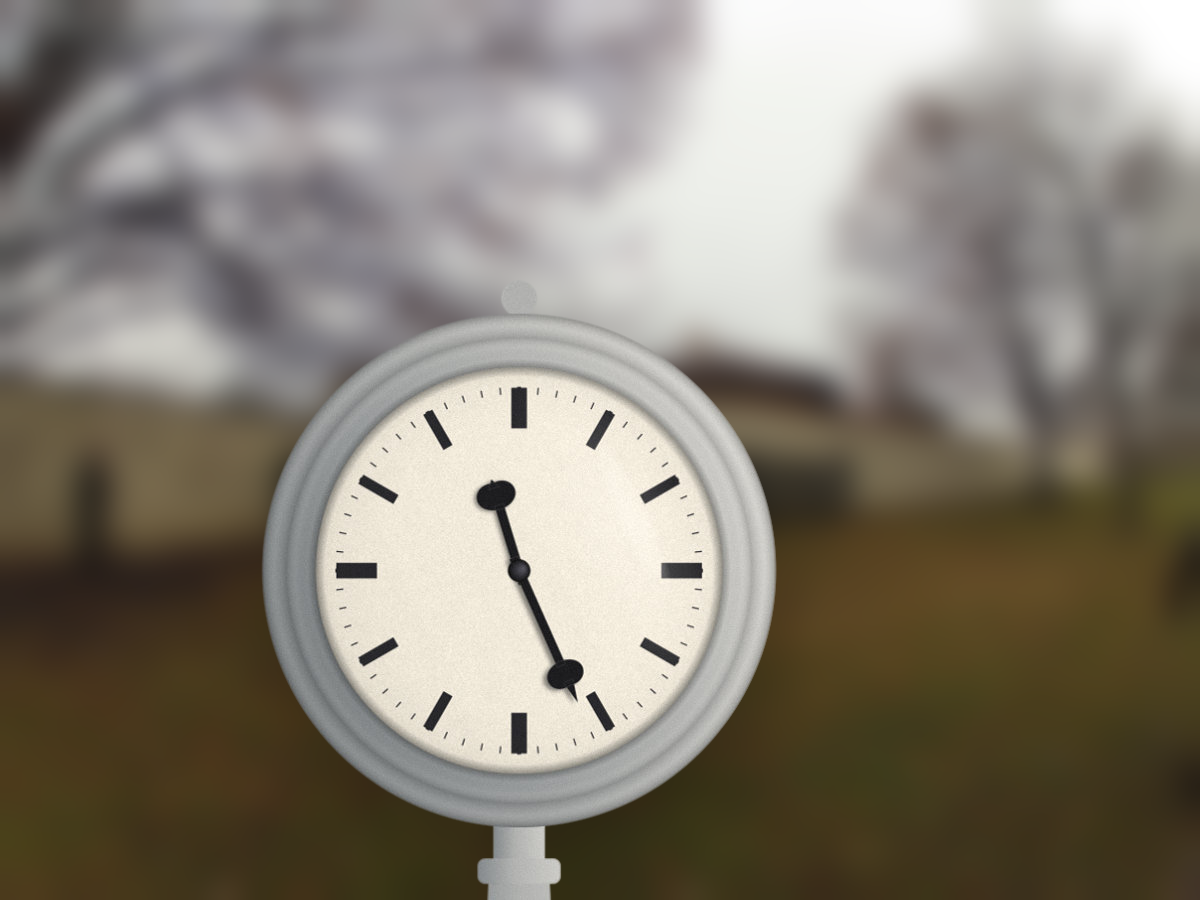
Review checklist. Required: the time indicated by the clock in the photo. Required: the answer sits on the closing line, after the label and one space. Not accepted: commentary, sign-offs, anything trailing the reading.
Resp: 11:26
